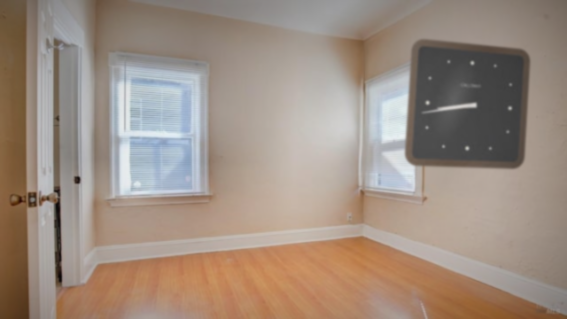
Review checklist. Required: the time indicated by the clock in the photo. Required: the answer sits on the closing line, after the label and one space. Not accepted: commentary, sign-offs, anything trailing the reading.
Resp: 8:43
